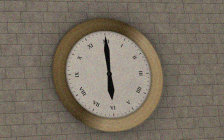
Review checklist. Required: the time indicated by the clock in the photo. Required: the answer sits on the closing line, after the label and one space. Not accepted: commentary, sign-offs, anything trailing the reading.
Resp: 6:00
